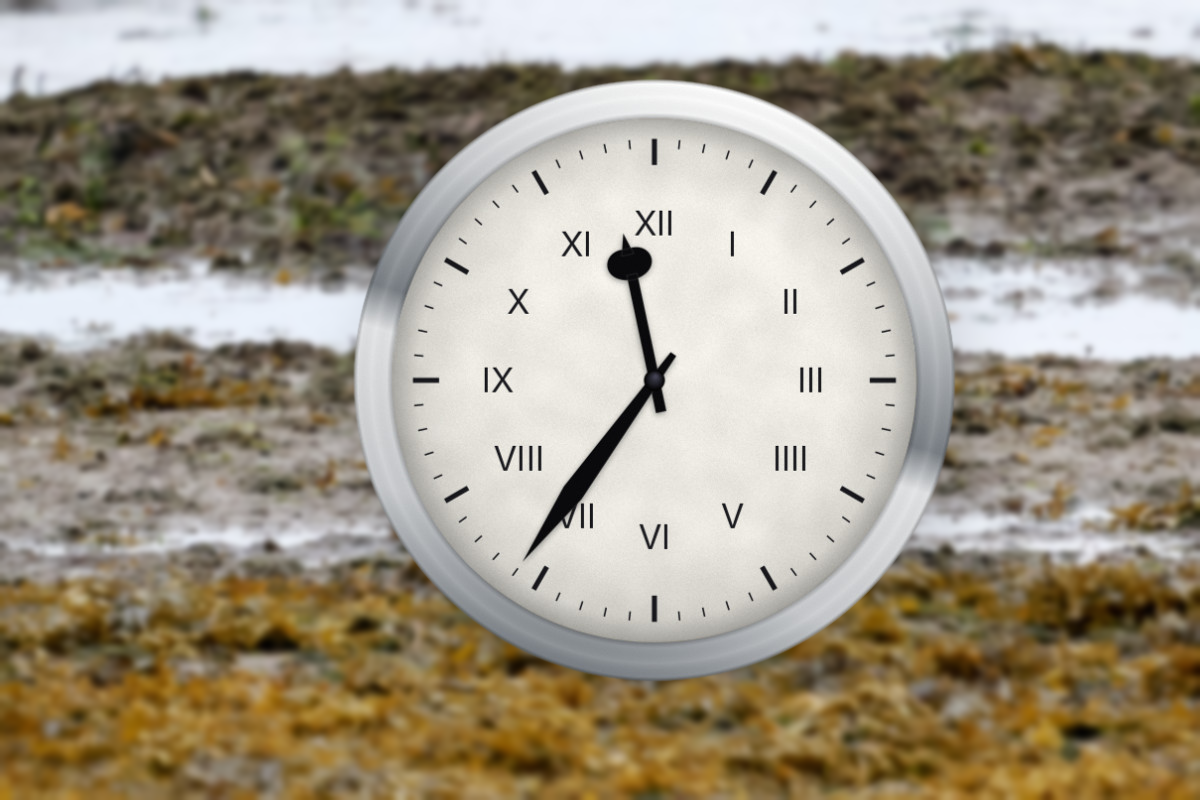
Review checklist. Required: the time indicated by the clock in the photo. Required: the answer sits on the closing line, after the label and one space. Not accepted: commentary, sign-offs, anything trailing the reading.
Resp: 11:36
